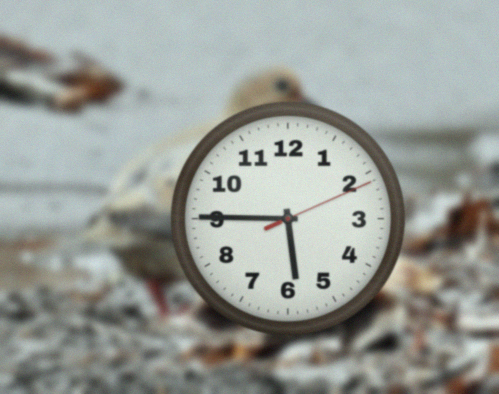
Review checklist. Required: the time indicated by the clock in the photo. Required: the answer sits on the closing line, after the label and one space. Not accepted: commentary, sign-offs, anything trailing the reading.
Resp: 5:45:11
